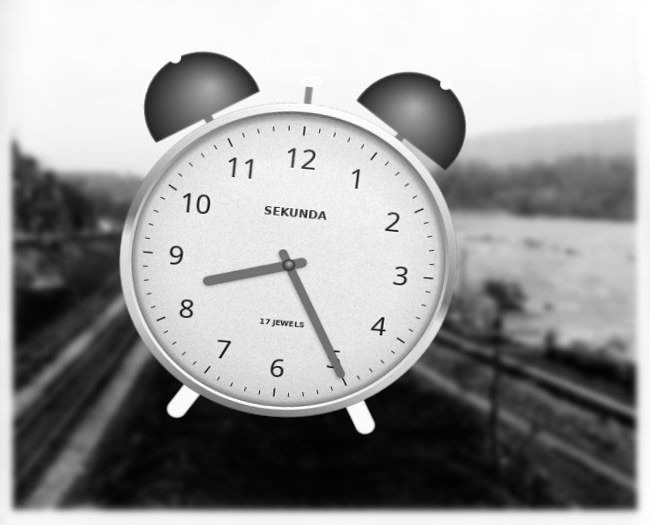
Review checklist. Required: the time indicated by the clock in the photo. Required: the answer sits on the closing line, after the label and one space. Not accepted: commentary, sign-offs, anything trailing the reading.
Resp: 8:25
